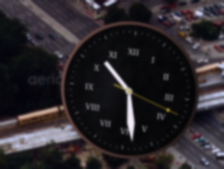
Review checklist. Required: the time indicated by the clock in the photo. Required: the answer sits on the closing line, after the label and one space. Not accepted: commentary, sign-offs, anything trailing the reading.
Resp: 10:28:18
